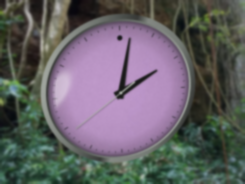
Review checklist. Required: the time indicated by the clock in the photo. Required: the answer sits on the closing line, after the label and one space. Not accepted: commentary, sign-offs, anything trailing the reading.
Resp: 2:01:39
